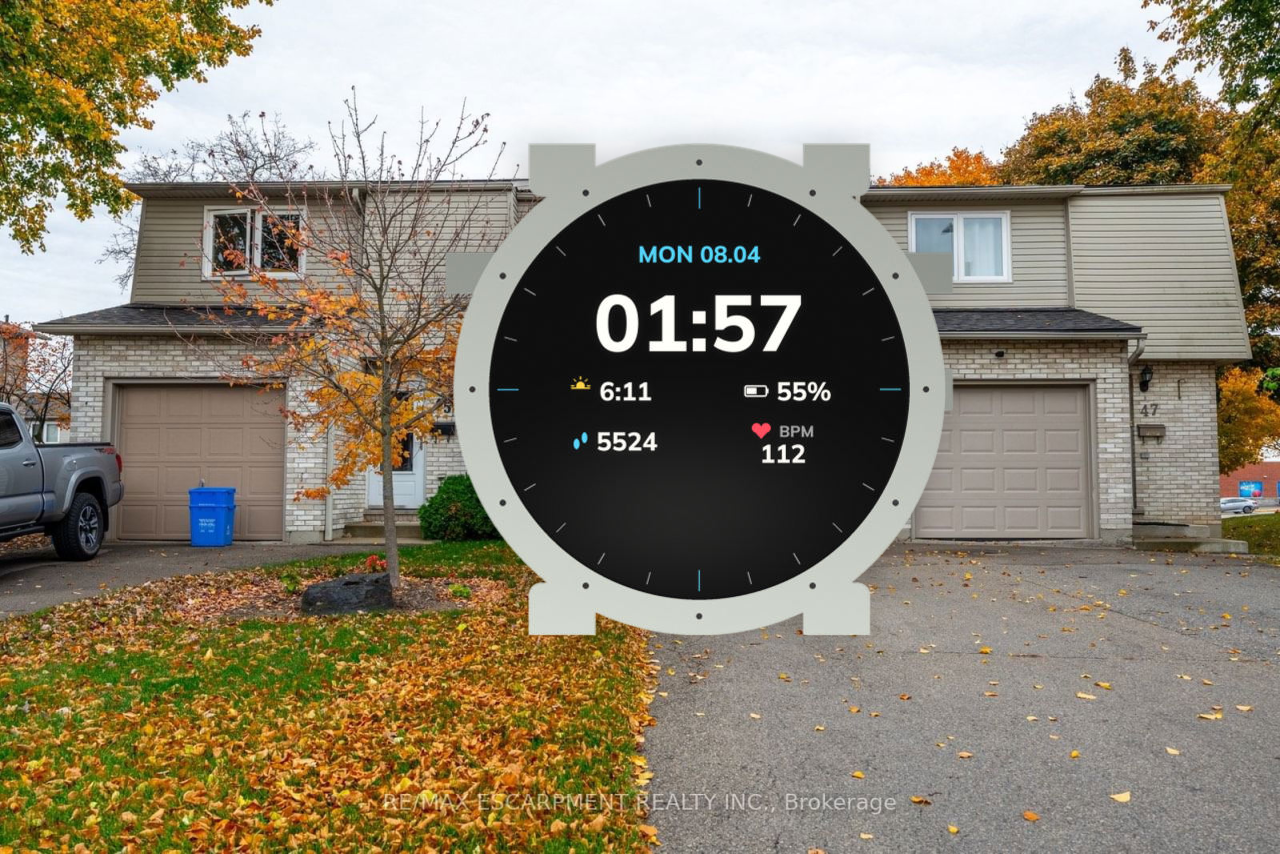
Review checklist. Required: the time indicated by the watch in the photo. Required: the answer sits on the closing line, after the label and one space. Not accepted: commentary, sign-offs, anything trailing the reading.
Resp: 1:57
